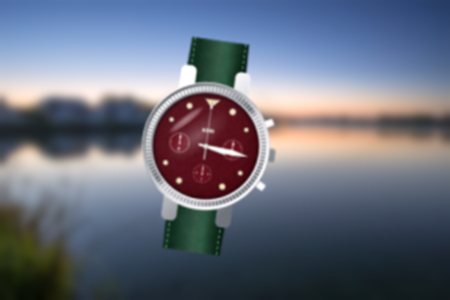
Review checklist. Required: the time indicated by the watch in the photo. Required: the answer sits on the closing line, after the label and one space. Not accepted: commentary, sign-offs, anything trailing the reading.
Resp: 3:16
